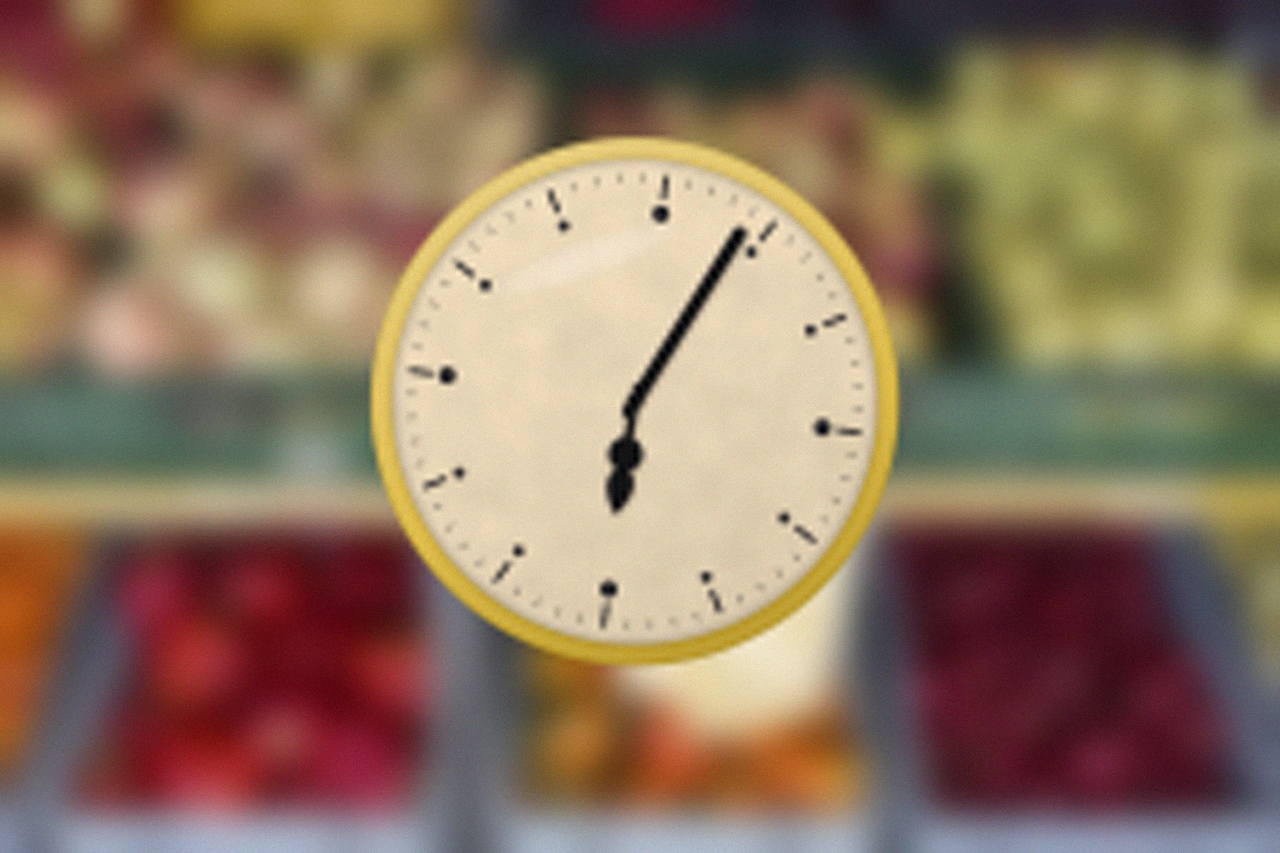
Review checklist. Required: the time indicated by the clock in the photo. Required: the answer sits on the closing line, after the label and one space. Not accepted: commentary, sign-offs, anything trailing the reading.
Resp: 6:04
